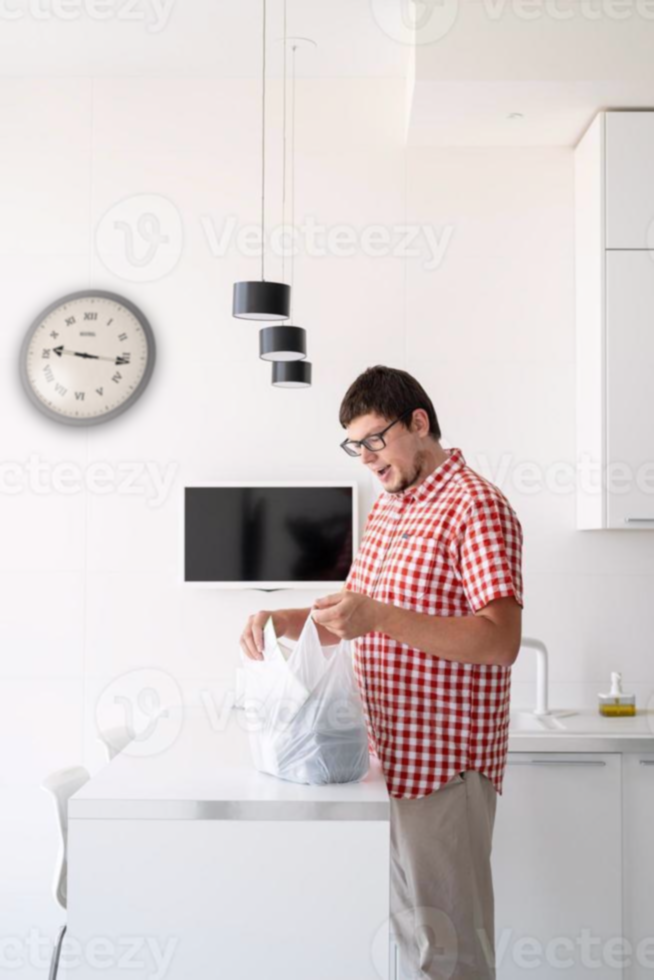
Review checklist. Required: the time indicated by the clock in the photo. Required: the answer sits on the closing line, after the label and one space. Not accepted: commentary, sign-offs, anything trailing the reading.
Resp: 9:16
